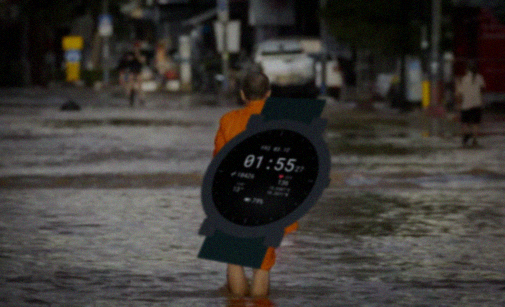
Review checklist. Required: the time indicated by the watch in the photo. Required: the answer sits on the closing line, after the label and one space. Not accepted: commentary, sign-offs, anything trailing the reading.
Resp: 1:55
